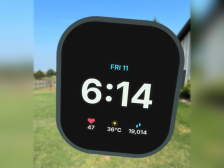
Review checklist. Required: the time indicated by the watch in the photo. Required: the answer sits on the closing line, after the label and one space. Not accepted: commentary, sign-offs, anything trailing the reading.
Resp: 6:14
